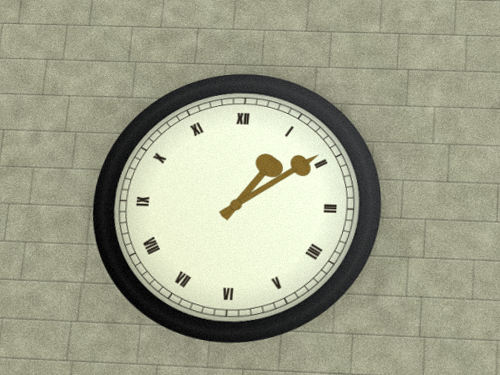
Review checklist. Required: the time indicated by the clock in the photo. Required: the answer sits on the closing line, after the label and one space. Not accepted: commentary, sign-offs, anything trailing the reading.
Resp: 1:09
